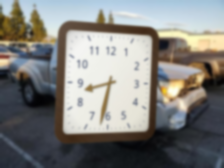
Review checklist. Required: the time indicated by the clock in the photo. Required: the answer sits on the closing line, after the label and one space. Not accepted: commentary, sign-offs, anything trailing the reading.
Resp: 8:32
